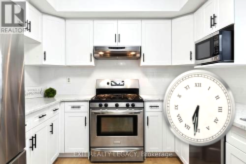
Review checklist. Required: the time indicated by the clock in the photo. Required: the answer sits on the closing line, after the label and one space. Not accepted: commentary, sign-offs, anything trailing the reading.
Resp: 6:31
